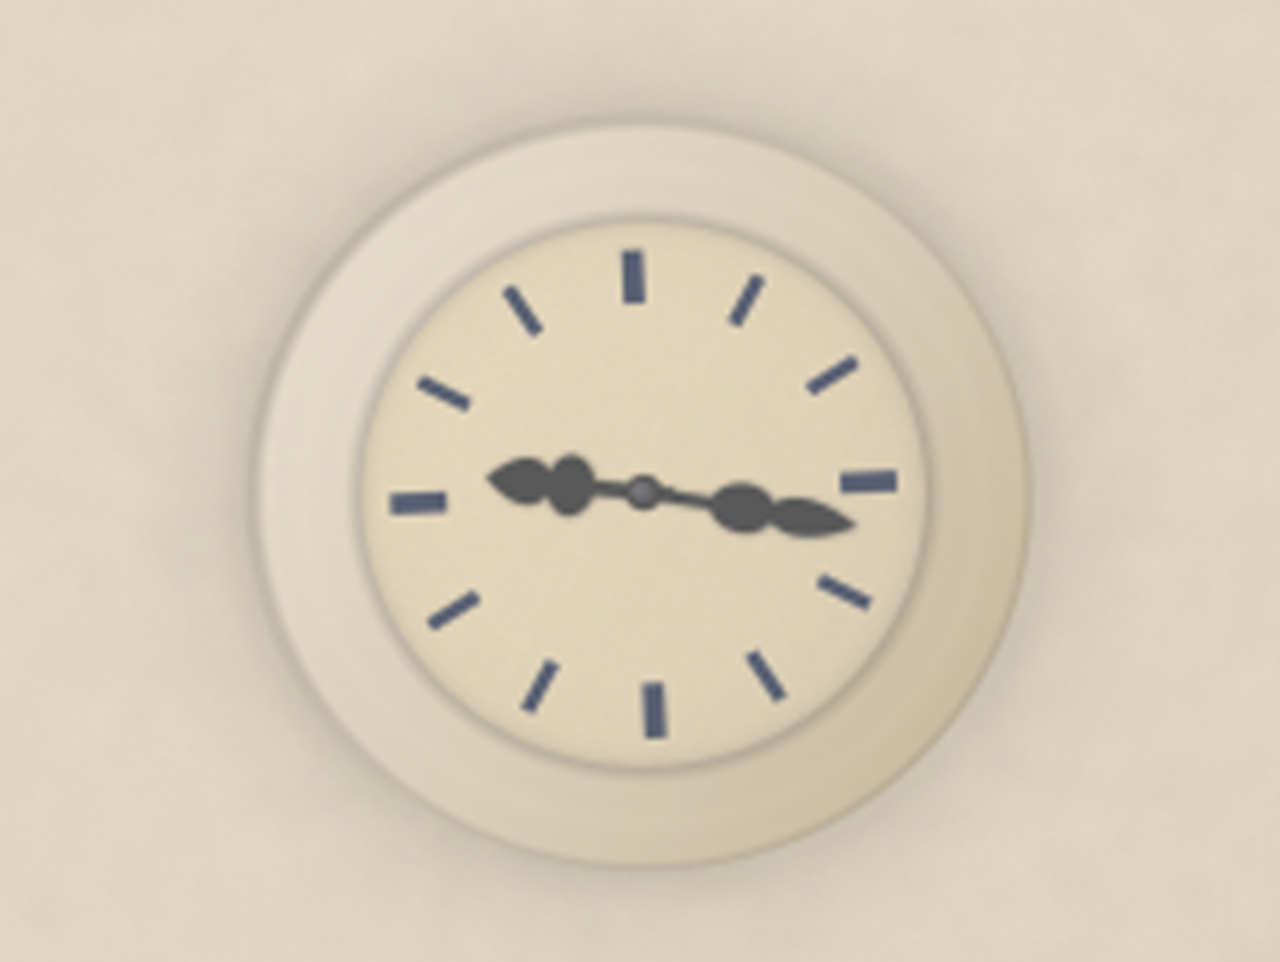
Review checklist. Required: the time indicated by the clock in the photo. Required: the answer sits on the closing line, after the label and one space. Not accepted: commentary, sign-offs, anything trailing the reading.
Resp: 9:17
